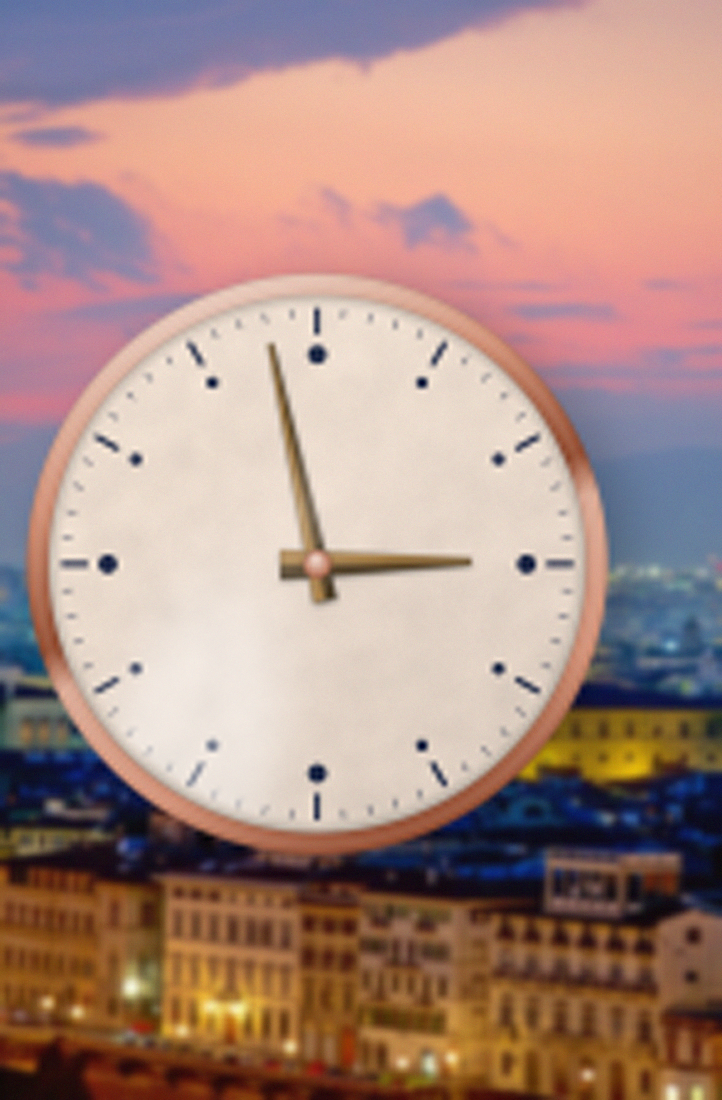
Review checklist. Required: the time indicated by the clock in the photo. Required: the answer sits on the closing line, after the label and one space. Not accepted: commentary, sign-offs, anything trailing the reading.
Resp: 2:58
